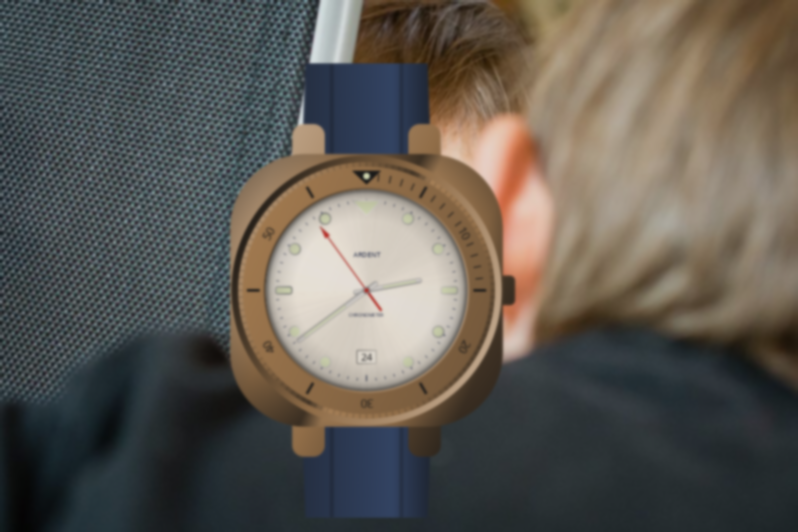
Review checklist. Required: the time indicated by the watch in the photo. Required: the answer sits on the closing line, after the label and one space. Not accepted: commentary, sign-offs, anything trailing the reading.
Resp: 2:38:54
